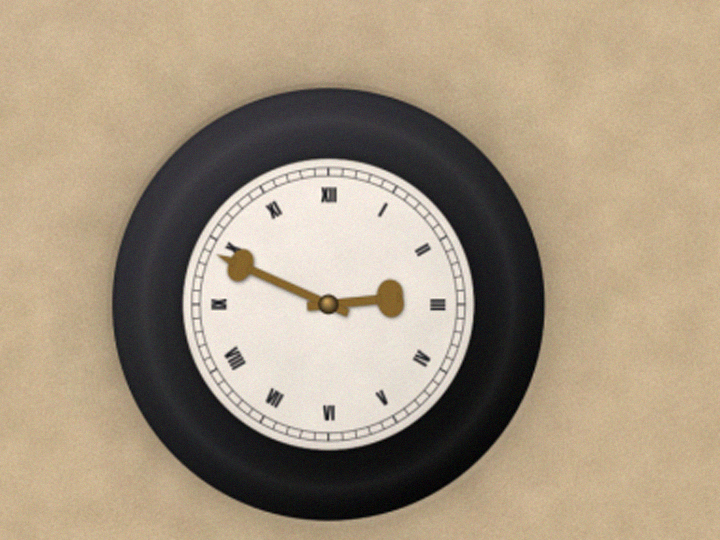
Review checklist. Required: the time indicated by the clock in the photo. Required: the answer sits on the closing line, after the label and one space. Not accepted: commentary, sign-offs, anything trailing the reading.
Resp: 2:49
